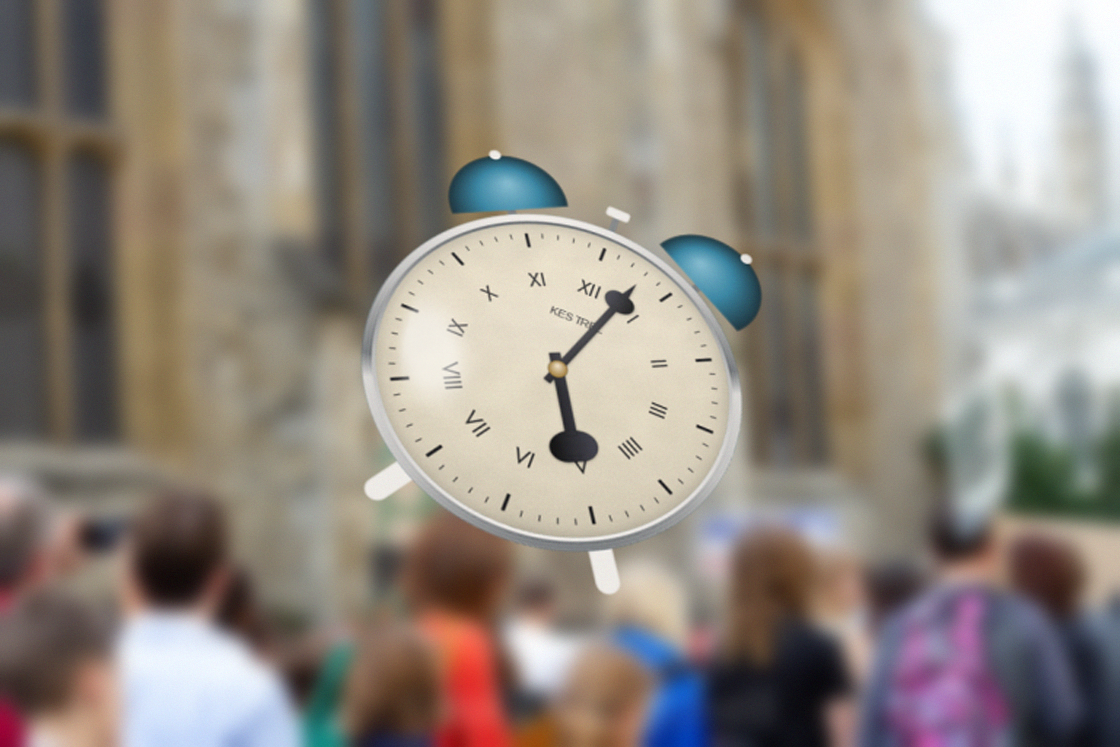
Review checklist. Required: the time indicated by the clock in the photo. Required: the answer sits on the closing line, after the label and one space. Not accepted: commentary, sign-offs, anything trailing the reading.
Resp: 5:03
